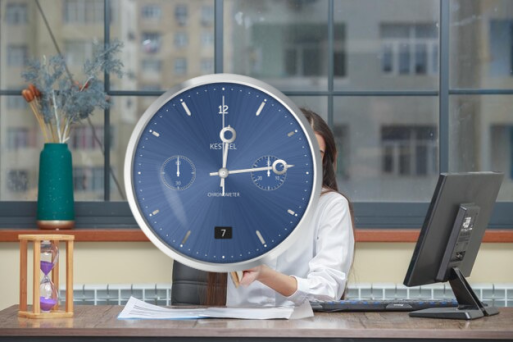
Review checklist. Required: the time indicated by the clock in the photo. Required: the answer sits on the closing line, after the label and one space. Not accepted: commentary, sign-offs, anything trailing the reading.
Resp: 12:14
